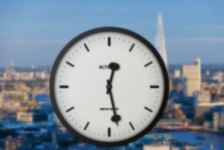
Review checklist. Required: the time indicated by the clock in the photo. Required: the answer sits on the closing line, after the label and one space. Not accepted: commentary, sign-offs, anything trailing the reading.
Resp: 12:28
